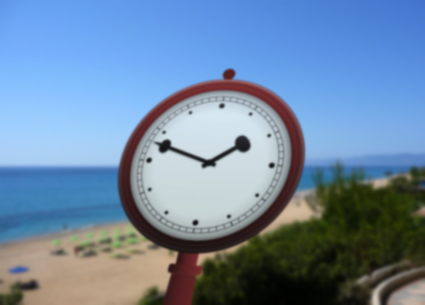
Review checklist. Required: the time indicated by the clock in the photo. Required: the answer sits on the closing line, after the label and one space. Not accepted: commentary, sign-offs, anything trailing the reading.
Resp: 1:48
